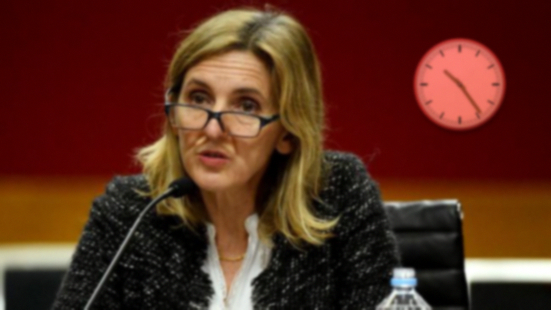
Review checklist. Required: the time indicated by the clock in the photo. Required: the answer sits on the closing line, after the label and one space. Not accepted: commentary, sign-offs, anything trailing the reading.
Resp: 10:24
